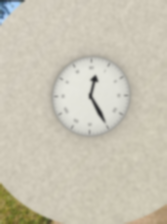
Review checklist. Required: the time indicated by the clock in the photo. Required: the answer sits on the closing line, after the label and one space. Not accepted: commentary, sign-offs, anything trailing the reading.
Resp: 12:25
